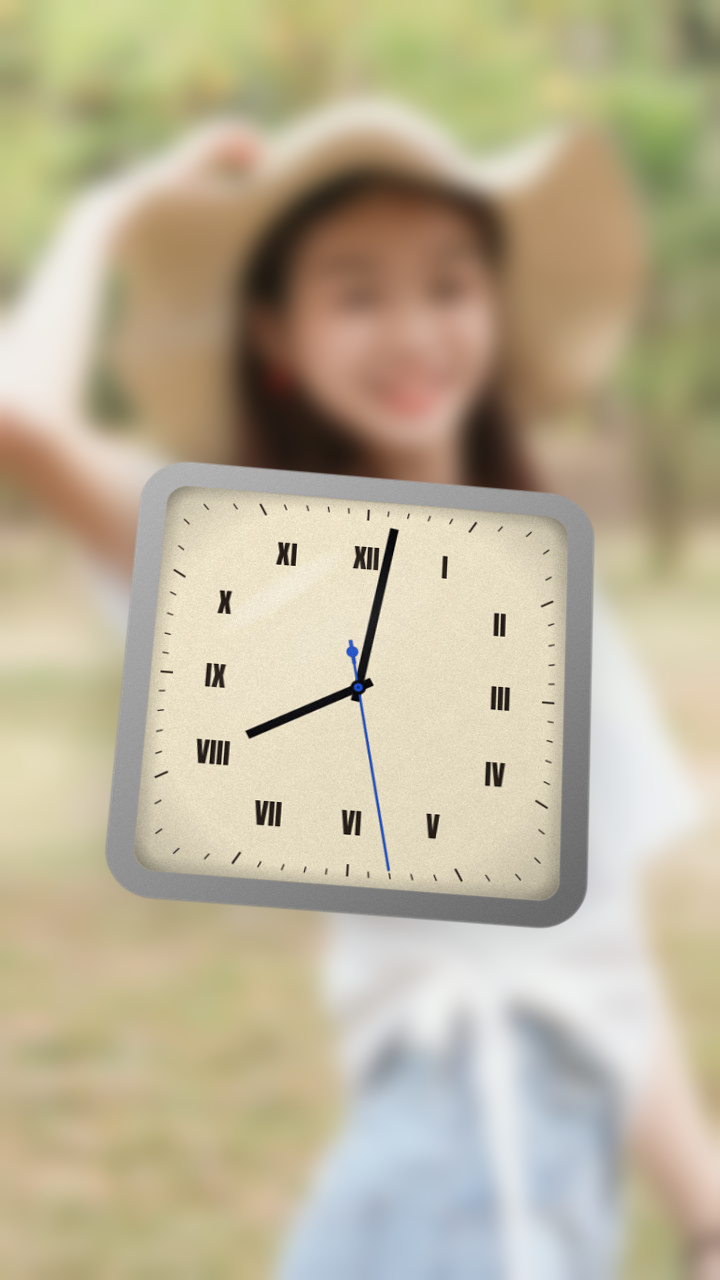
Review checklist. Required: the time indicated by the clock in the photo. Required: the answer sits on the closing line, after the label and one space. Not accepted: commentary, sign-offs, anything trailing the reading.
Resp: 8:01:28
